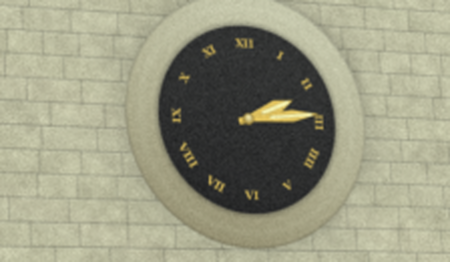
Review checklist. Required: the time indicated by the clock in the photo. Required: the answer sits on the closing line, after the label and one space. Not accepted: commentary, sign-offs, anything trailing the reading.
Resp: 2:14
